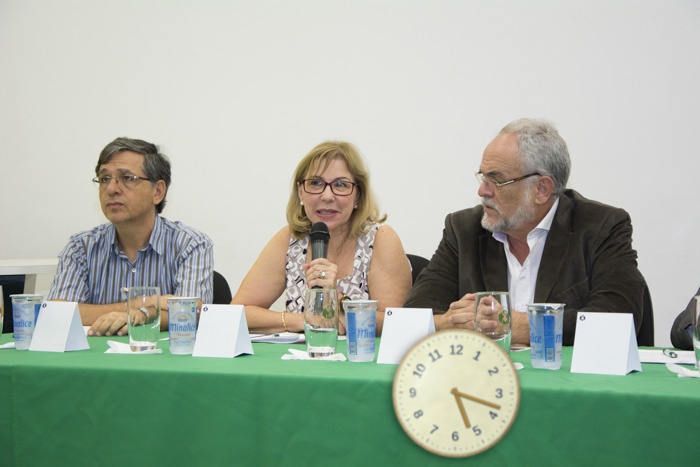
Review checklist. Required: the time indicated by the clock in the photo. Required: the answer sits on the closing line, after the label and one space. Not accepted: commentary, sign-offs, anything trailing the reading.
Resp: 5:18
